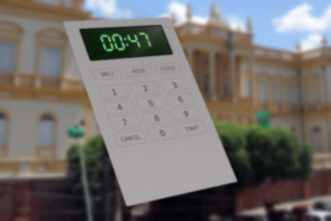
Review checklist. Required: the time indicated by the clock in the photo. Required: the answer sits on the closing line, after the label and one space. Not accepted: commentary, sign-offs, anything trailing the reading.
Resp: 0:47
